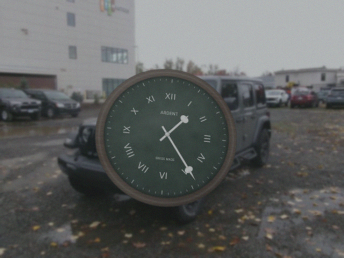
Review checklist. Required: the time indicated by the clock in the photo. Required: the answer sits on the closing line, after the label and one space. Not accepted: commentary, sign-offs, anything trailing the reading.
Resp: 1:24
